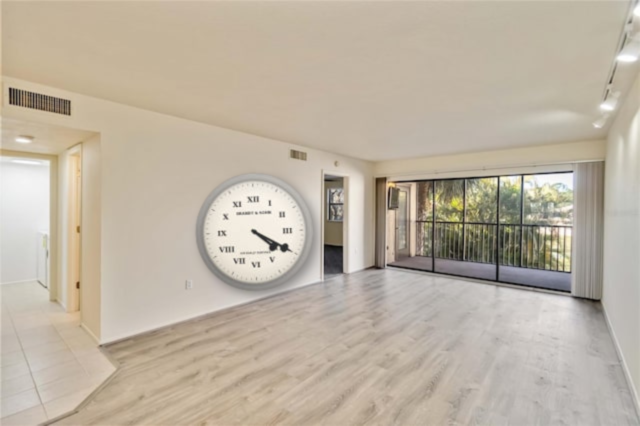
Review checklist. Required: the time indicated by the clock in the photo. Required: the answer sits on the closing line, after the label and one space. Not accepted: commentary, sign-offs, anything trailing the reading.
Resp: 4:20
